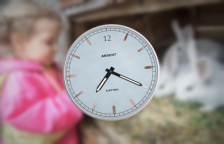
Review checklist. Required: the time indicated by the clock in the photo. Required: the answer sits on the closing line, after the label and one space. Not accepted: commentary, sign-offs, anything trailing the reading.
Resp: 7:20
